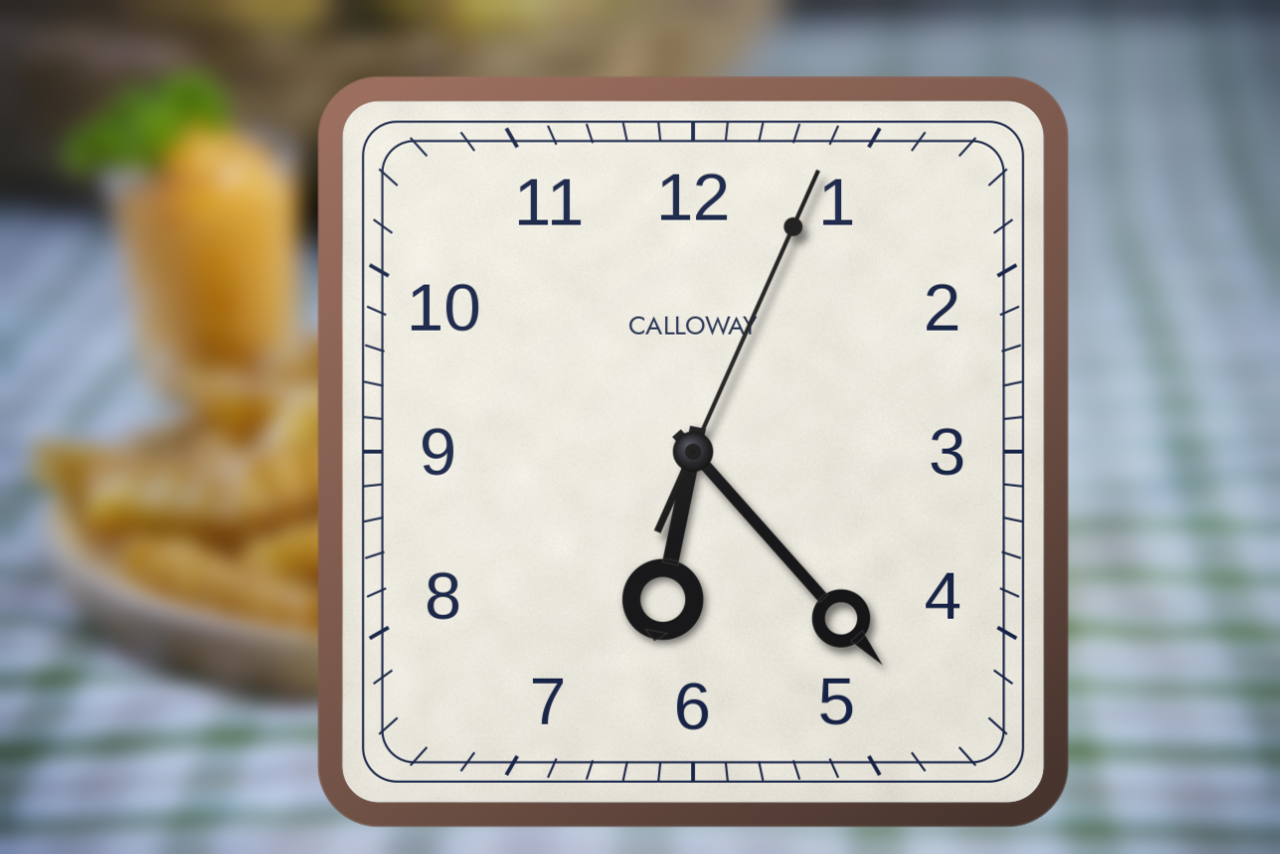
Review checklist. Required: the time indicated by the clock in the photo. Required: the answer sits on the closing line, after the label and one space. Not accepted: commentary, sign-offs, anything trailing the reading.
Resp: 6:23:04
